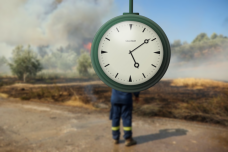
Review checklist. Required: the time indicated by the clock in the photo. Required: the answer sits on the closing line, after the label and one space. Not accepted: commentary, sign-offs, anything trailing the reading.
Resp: 5:09
